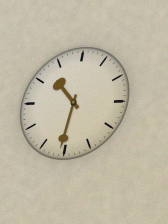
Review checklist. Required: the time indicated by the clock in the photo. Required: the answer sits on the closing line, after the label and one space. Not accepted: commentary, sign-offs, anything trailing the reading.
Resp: 10:31
